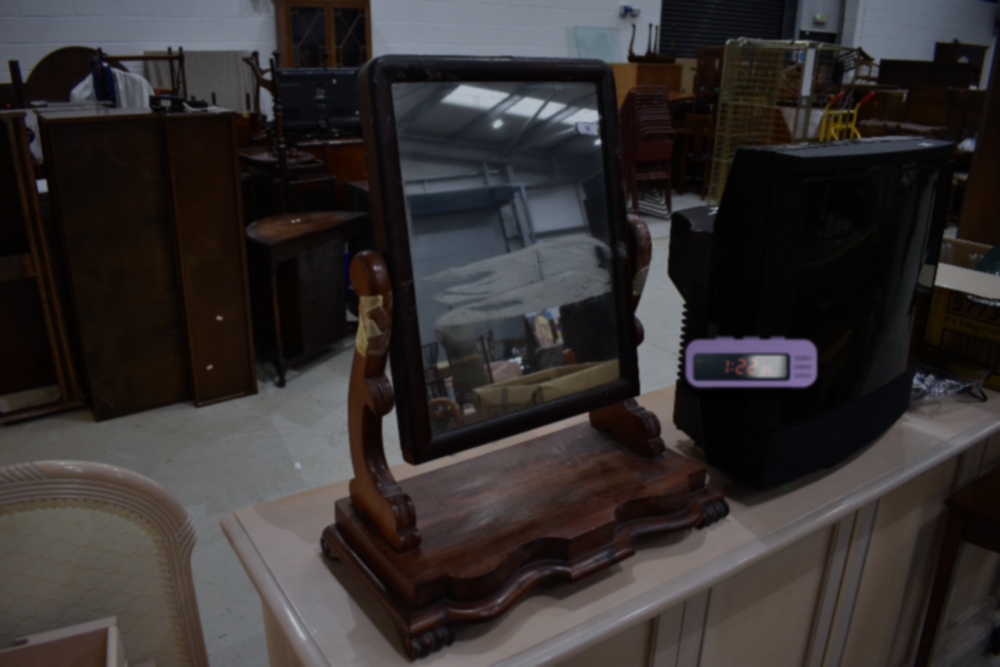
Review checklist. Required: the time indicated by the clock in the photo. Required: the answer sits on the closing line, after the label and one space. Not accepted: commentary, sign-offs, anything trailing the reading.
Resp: 1:22
